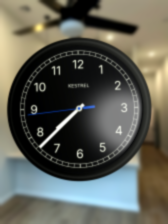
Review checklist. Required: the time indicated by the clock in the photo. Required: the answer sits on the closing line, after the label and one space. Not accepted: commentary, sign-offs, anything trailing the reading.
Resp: 7:37:44
